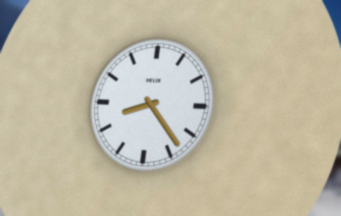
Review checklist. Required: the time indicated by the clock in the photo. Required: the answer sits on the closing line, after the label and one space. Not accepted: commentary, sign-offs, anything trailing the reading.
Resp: 8:23
